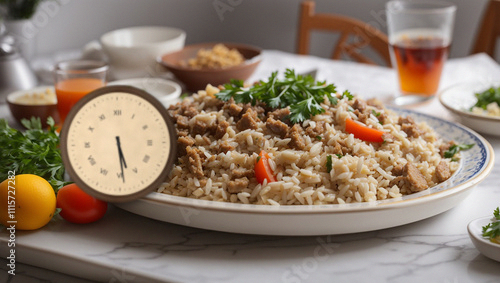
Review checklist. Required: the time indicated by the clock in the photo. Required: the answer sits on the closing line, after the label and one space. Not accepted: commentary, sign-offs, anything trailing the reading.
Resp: 5:29
